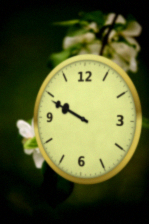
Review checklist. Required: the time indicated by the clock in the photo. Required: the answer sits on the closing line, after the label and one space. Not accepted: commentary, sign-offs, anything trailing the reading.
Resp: 9:49
